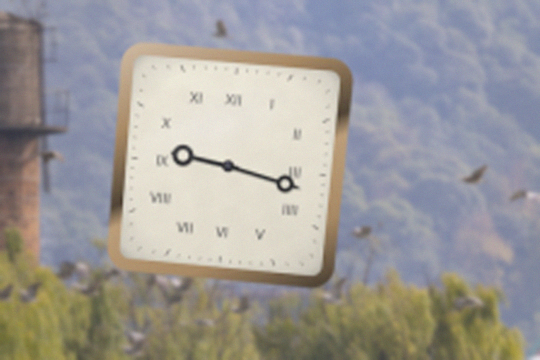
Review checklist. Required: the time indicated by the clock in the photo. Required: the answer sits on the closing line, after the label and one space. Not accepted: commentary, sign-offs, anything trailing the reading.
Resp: 9:17
